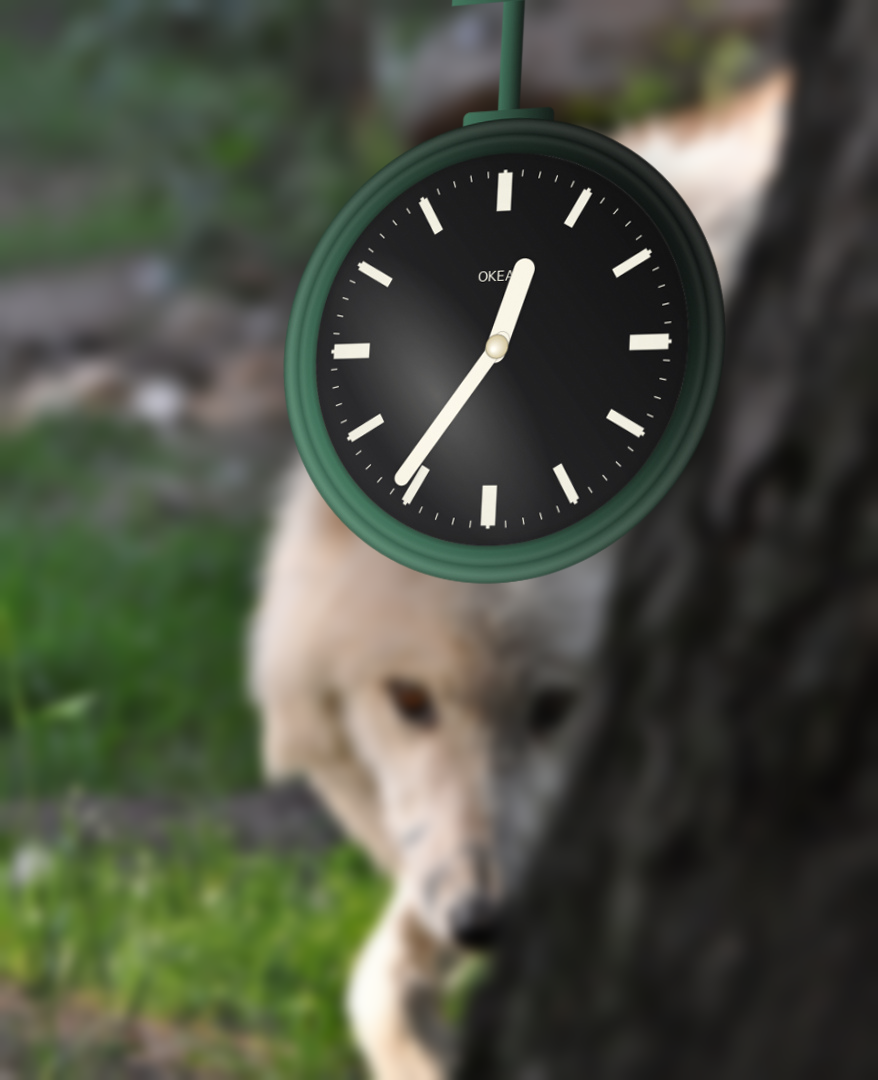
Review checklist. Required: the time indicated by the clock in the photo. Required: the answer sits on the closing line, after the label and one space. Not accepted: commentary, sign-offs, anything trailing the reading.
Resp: 12:36
